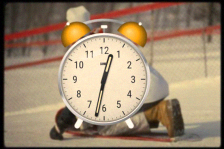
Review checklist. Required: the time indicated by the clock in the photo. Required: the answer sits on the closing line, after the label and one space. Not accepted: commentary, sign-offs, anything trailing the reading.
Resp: 12:32
